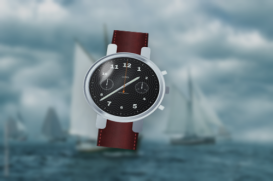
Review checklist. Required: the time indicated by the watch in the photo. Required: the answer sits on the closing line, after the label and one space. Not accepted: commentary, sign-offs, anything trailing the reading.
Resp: 1:38
